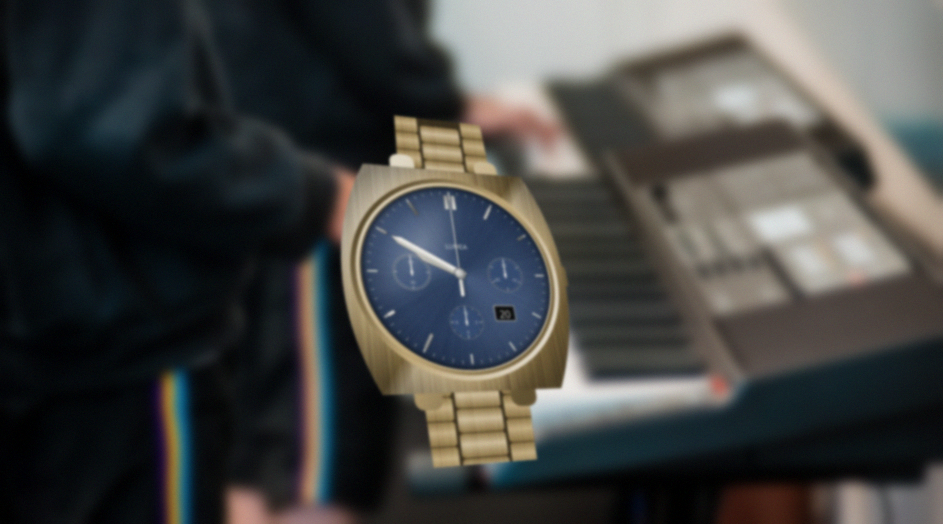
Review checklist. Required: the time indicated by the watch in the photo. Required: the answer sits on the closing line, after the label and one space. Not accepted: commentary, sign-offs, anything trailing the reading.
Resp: 9:50
